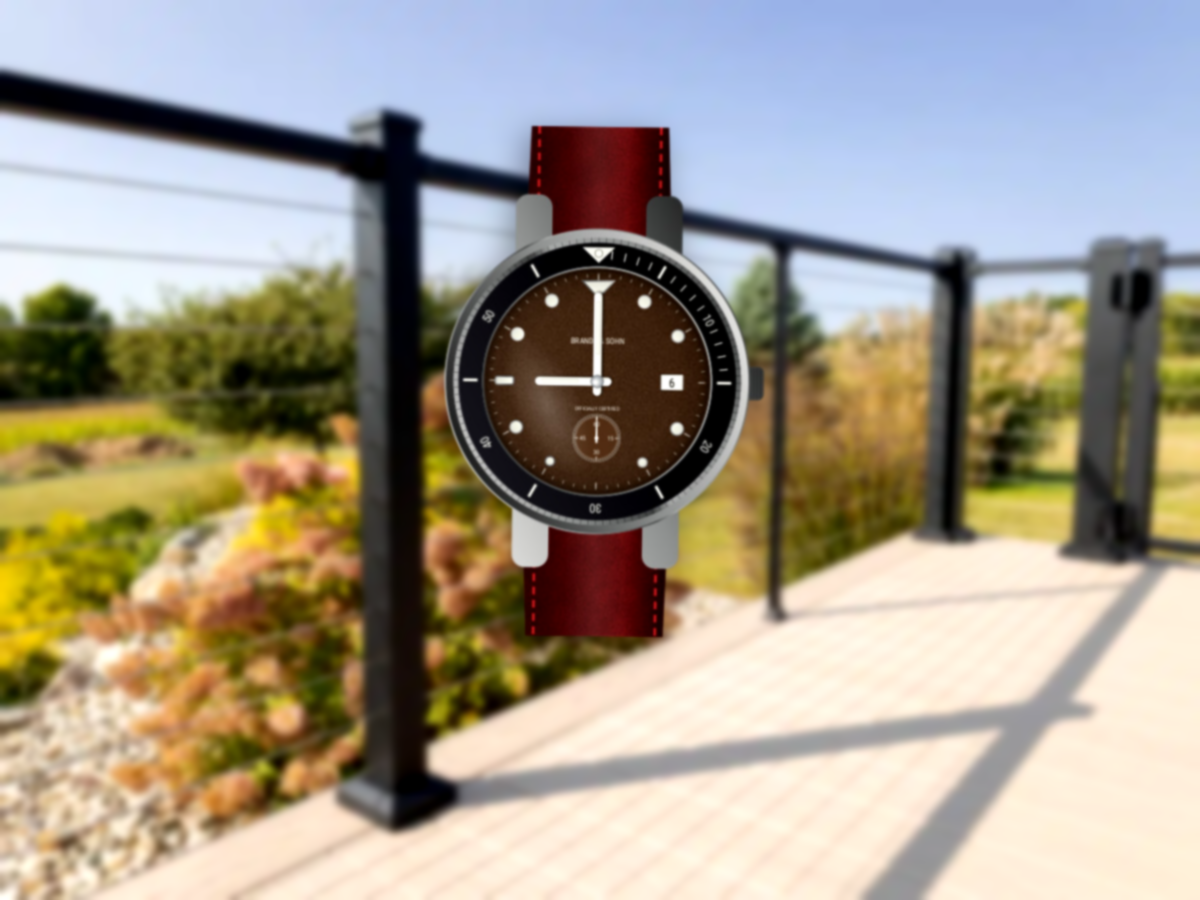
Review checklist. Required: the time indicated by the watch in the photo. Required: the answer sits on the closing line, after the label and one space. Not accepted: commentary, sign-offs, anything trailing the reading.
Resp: 9:00
